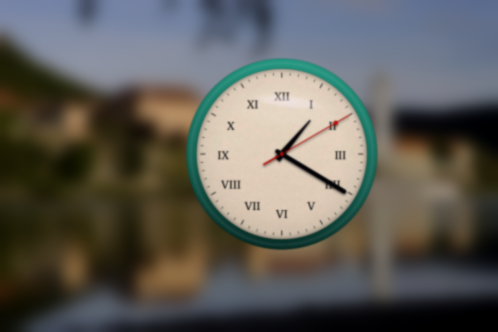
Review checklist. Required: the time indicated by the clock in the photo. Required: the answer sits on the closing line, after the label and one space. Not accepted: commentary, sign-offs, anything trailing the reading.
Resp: 1:20:10
